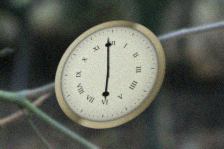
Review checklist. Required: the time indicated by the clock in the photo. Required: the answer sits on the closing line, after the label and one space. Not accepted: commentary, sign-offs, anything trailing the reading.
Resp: 5:59
